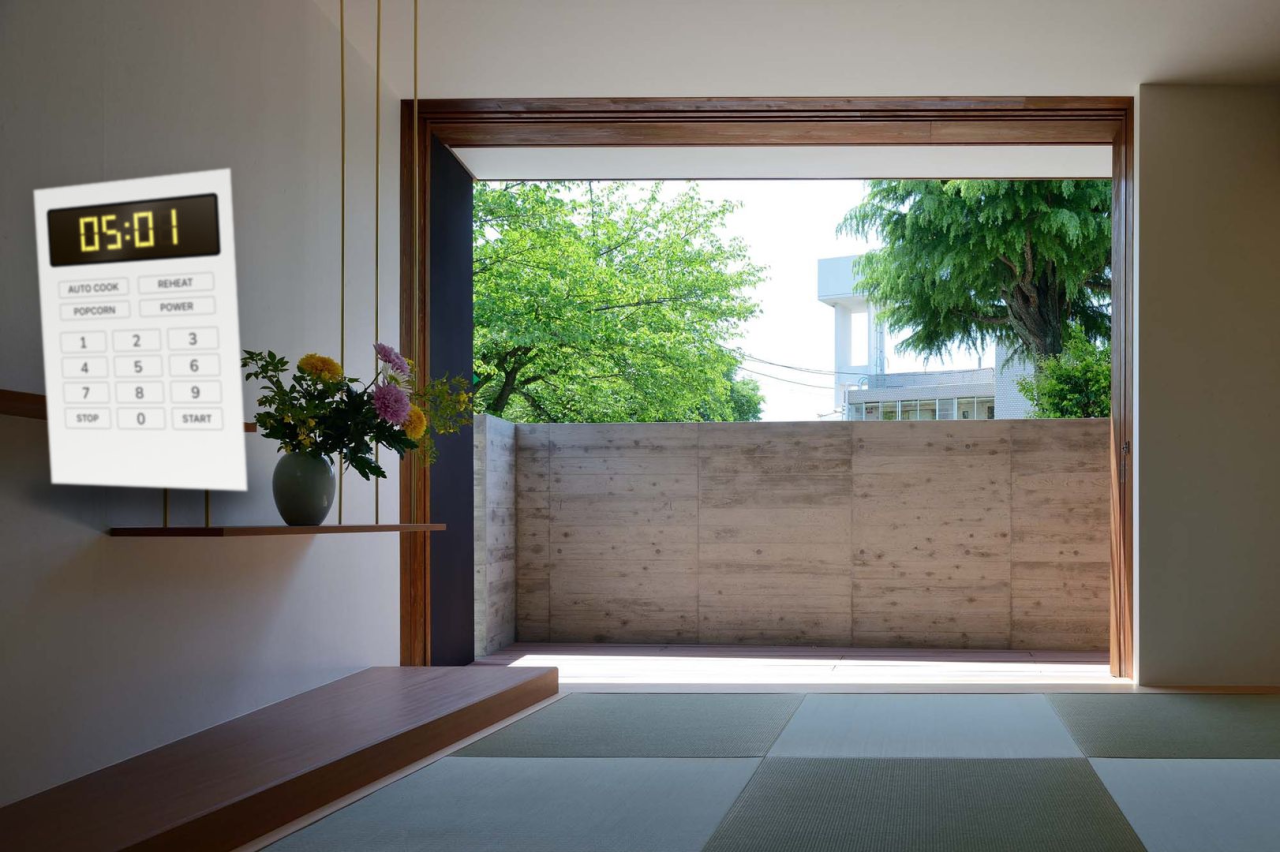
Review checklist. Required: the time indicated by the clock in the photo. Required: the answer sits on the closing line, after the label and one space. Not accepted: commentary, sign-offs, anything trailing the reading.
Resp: 5:01
